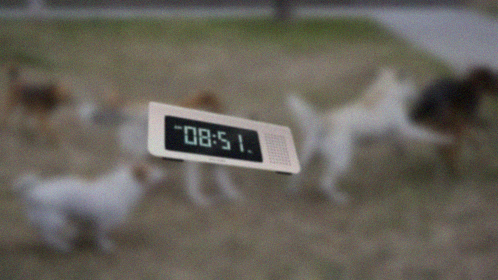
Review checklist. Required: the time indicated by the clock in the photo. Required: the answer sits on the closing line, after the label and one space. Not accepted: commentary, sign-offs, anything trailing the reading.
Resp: 8:51
